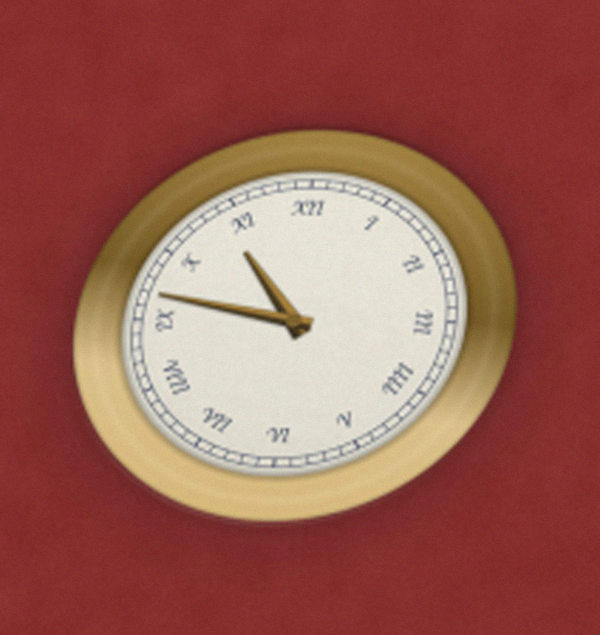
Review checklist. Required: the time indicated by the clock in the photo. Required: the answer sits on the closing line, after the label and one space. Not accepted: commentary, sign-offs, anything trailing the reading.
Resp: 10:47
